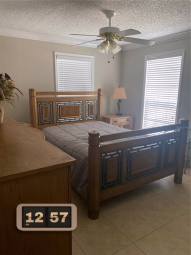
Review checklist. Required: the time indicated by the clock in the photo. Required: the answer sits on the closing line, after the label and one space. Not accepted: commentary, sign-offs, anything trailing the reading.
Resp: 12:57
